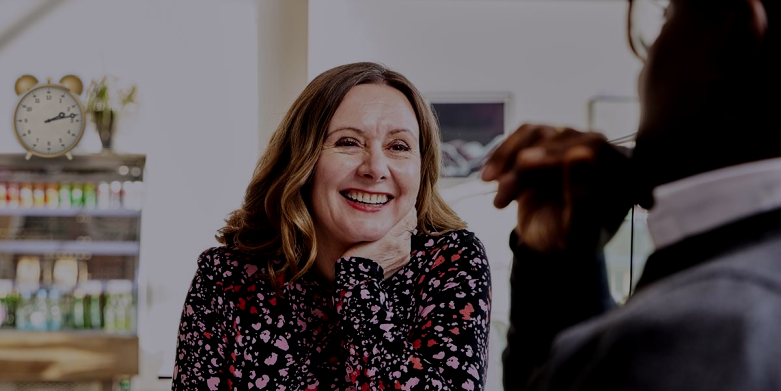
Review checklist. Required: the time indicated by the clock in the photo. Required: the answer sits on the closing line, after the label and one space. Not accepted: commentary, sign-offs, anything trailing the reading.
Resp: 2:13
